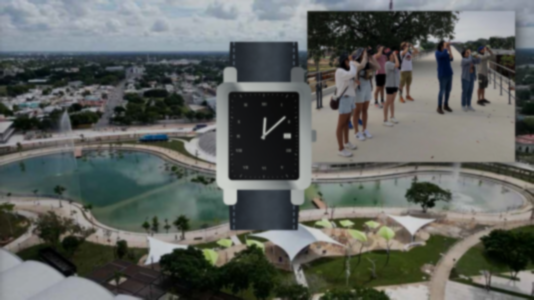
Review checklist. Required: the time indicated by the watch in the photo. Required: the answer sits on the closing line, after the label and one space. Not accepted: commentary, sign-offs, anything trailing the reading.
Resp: 12:08
